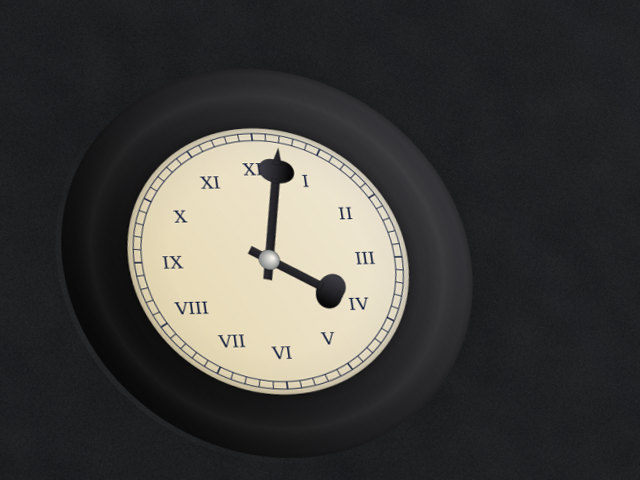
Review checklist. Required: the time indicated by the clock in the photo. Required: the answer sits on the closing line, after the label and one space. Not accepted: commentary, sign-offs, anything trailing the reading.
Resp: 4:02
